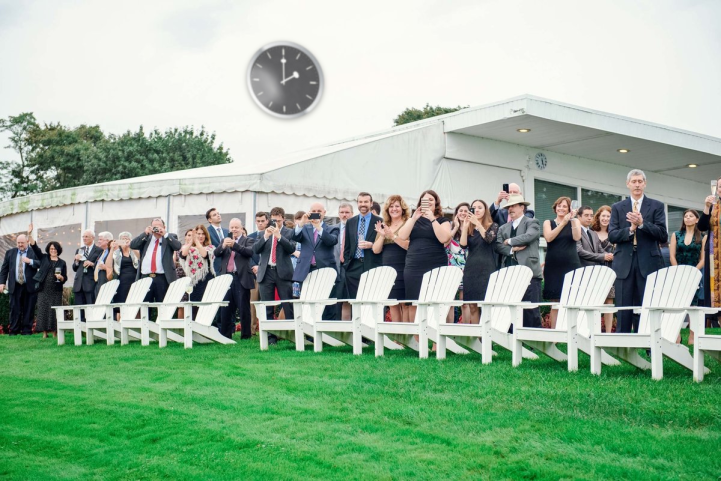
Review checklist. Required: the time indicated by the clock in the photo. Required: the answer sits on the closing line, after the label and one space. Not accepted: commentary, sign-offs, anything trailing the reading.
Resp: 2:00
